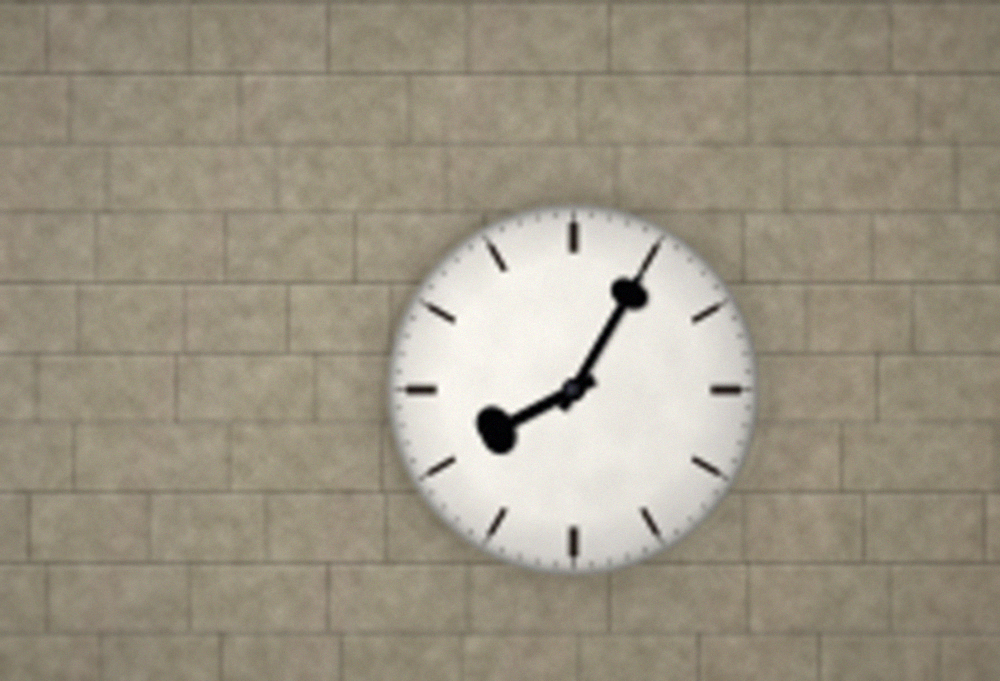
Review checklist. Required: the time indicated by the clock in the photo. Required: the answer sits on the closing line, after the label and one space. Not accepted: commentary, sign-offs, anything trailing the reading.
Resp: 8:05
